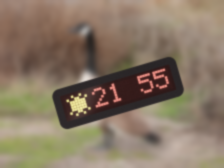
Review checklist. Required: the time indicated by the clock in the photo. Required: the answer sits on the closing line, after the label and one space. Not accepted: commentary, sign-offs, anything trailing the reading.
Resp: 21:55
